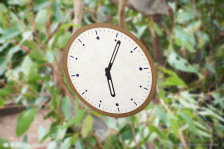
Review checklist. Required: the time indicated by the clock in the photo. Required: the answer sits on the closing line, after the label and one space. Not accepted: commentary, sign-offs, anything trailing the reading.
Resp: 6:06
